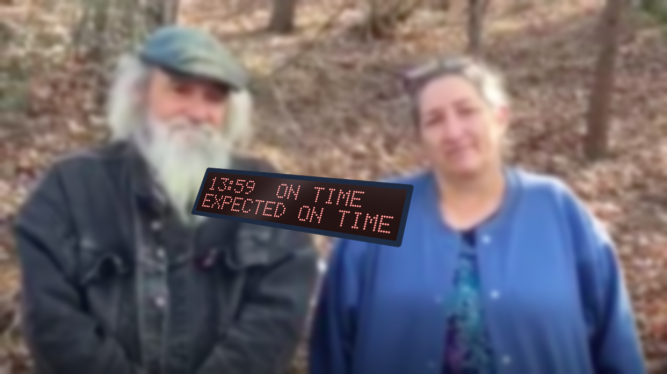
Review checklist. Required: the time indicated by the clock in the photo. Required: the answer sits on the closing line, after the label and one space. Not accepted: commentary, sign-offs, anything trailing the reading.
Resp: 13:59
